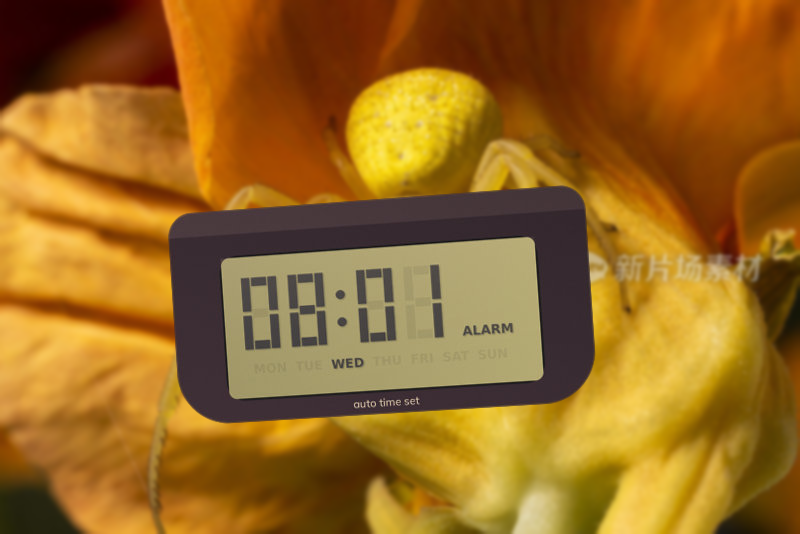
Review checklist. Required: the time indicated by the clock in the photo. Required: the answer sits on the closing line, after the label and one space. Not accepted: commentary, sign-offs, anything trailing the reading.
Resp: 8:01
